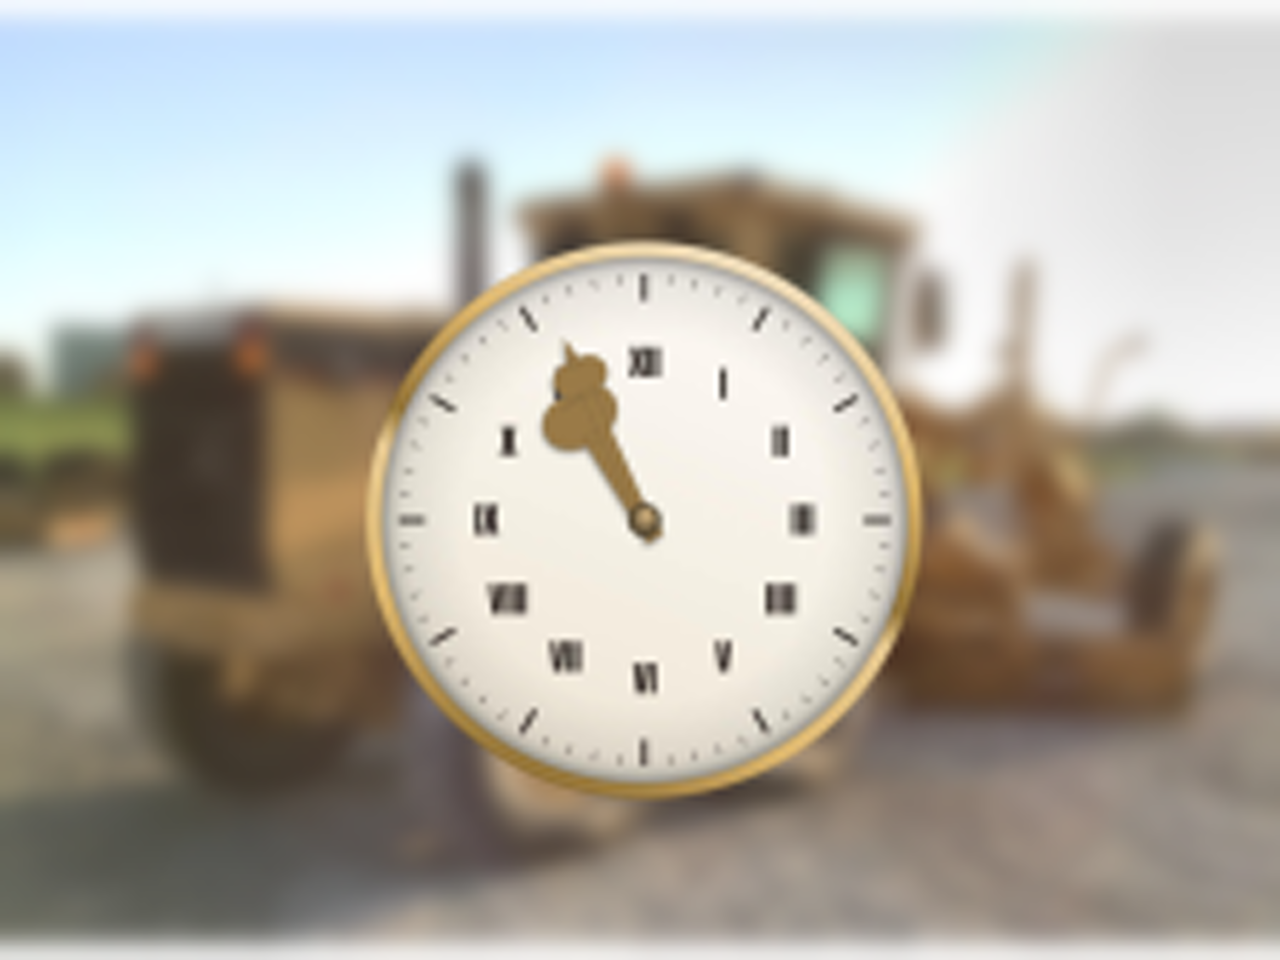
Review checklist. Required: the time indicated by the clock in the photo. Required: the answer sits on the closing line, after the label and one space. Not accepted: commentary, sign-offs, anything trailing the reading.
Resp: 10:56
